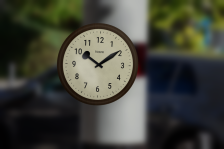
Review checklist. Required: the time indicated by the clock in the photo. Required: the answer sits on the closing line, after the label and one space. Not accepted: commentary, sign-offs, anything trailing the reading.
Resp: 10:09
